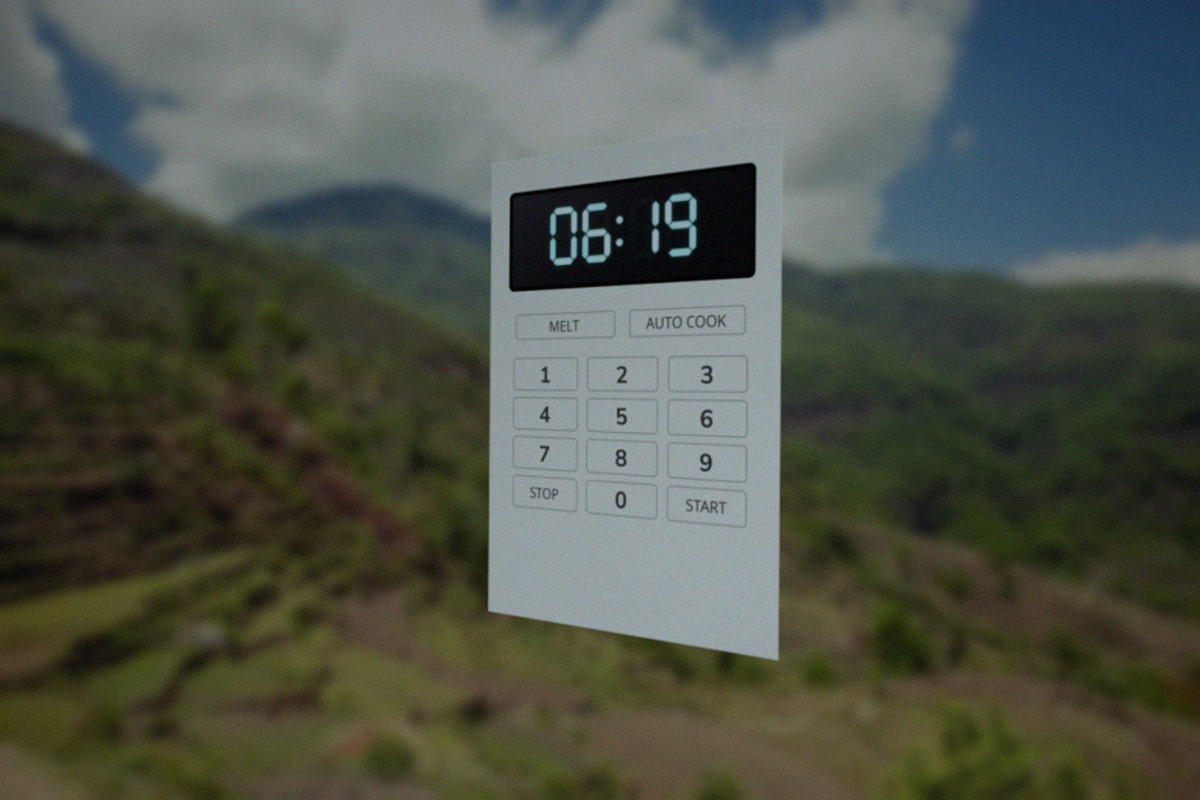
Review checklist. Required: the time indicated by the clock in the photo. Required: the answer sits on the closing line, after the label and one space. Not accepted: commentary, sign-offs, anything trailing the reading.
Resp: 6:19
